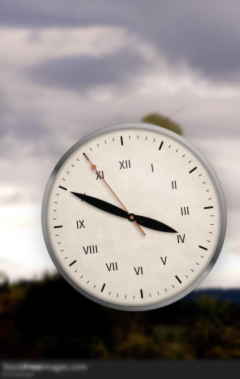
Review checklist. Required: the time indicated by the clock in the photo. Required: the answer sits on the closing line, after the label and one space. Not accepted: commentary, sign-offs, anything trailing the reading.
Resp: 3:49:55
